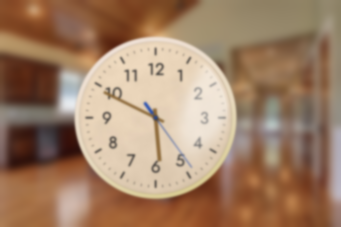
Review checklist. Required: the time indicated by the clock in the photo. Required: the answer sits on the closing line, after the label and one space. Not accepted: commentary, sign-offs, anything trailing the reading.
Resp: 5:49:24
